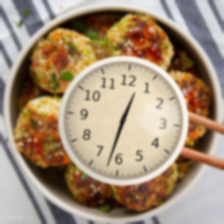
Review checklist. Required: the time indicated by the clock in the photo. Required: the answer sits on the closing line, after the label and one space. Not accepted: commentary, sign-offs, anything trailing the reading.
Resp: 12:32
